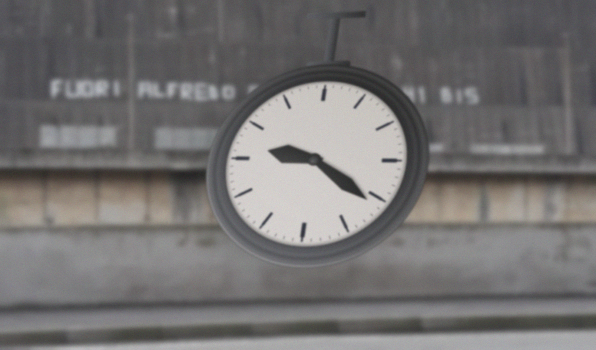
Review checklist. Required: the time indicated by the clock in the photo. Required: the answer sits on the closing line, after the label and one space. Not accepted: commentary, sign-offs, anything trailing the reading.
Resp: 9:21
